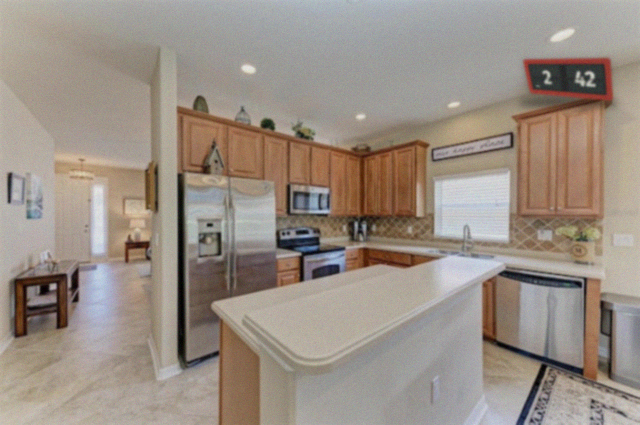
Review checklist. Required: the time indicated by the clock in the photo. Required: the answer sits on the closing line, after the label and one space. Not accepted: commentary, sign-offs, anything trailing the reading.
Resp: 2:42
